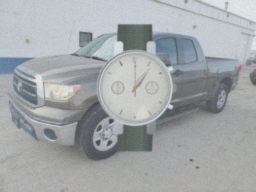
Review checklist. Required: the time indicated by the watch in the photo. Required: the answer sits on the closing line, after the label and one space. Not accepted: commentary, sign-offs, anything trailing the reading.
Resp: 1:06
